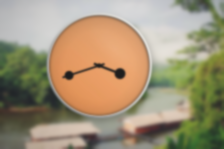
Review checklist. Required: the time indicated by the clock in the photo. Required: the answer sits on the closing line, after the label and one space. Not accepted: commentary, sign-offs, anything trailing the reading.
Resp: 3:42
